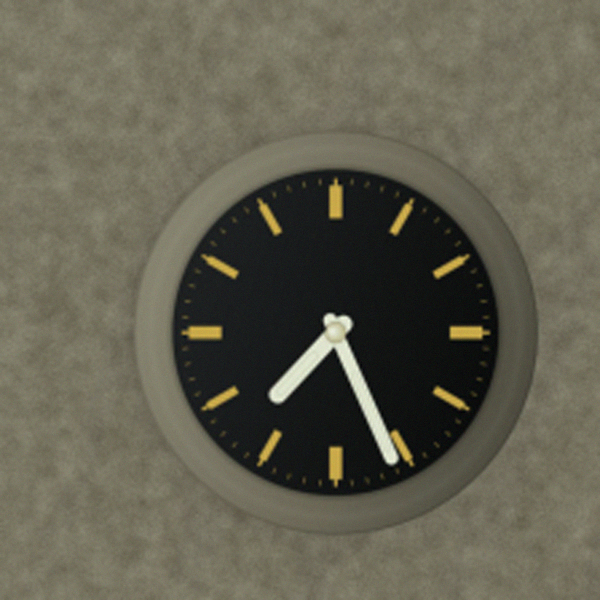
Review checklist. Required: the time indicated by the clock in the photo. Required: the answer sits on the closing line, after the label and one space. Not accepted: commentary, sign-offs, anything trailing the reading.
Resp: 7:26
